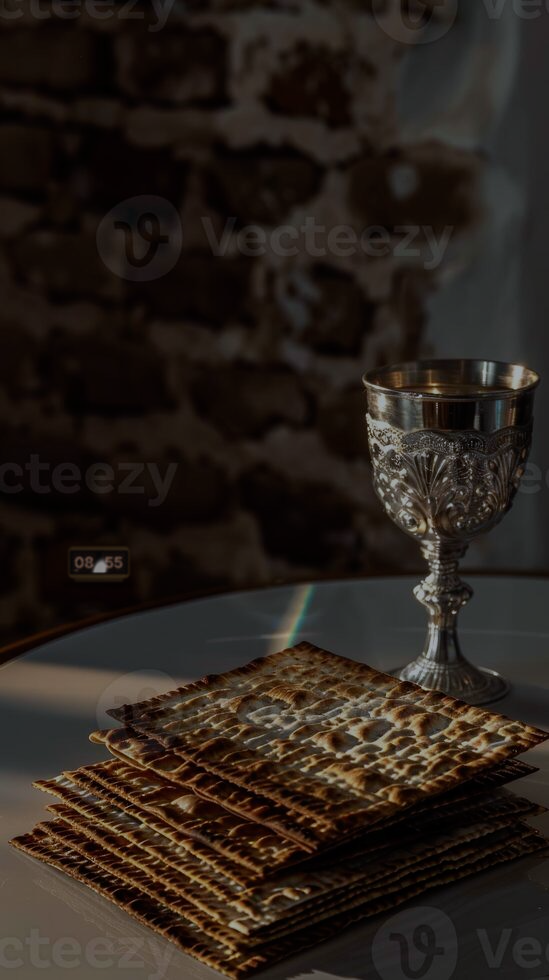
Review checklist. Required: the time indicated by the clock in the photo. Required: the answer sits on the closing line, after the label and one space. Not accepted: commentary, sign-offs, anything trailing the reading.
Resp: 8:55
